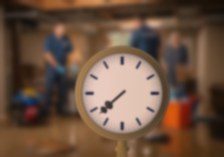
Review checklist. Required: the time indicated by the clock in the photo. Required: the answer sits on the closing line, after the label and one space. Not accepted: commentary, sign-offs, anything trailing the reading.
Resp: 7:38
